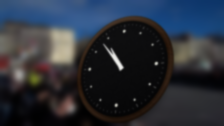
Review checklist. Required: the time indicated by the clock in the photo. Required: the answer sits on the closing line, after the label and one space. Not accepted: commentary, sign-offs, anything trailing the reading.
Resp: 10:53
